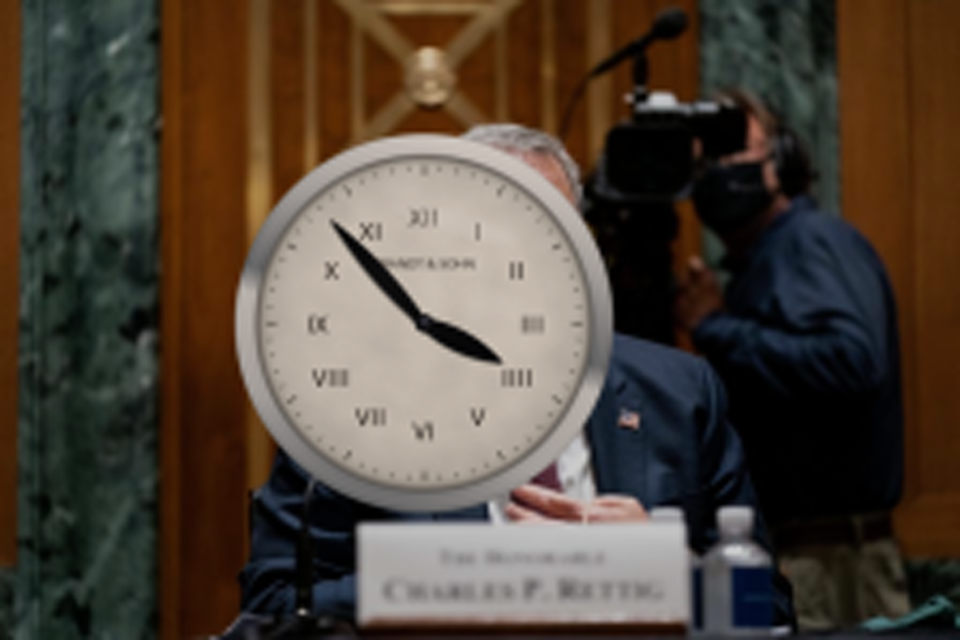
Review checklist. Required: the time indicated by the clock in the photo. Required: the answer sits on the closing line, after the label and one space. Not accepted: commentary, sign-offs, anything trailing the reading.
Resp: 3:53
